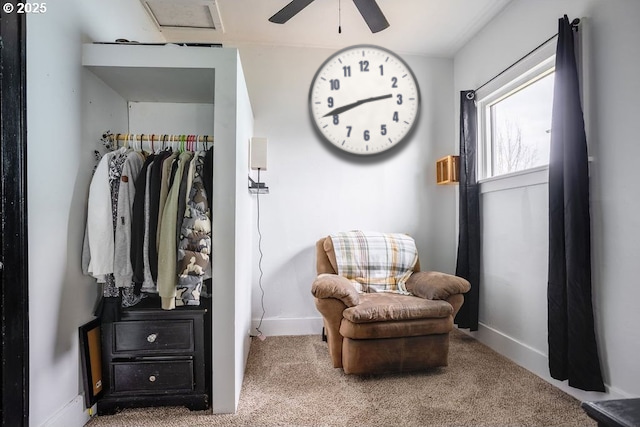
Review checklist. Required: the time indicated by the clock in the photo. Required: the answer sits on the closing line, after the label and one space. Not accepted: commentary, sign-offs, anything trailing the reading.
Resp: 2:42
